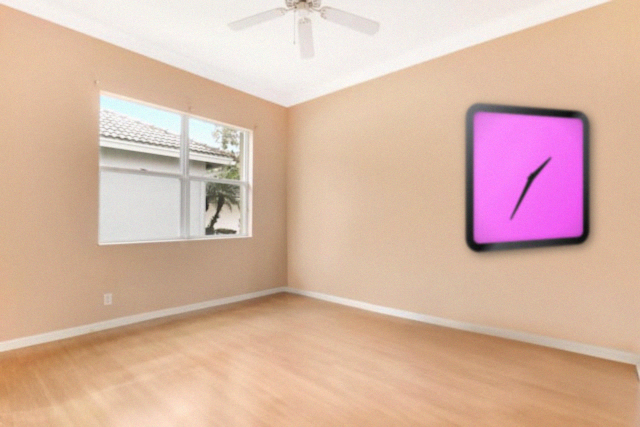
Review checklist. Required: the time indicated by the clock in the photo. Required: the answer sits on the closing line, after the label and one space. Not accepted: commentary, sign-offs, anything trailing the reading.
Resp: 1:35
